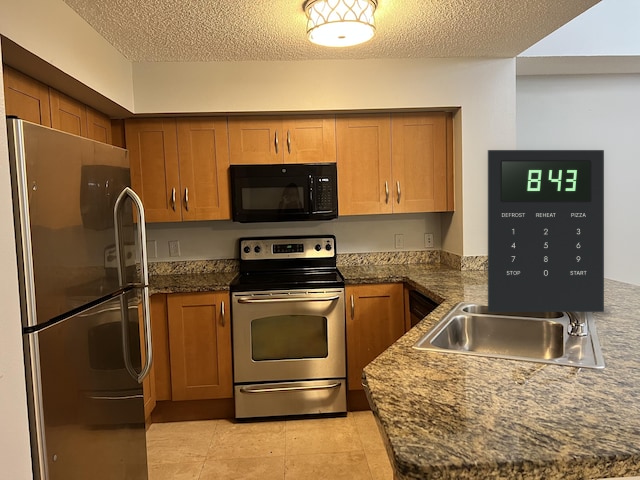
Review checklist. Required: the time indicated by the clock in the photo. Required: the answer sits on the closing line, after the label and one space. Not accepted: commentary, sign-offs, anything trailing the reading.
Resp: 8:43
